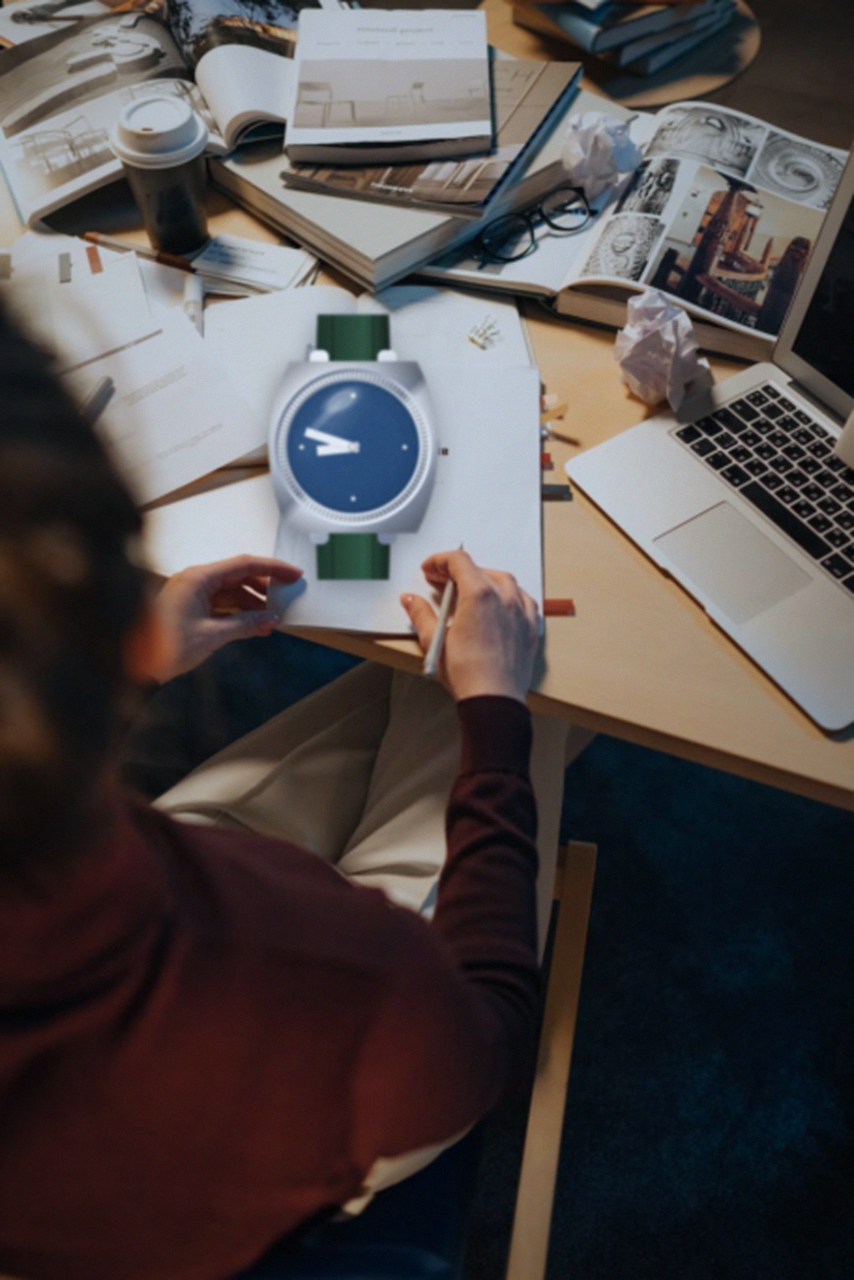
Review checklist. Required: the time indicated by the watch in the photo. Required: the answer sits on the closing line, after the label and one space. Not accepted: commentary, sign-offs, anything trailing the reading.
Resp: 8:48
